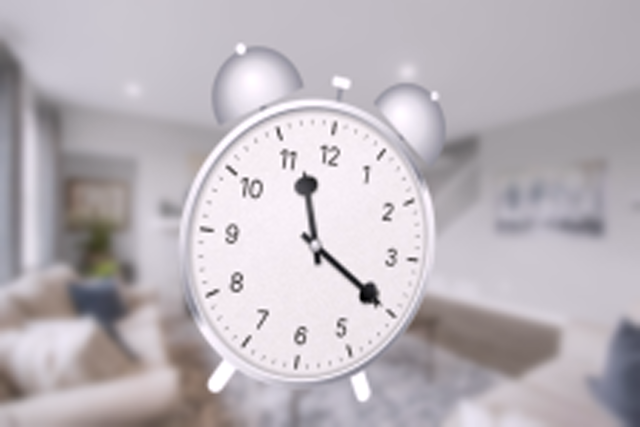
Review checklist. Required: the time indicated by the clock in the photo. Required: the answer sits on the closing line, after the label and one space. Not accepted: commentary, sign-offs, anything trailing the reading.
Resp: 11:20
